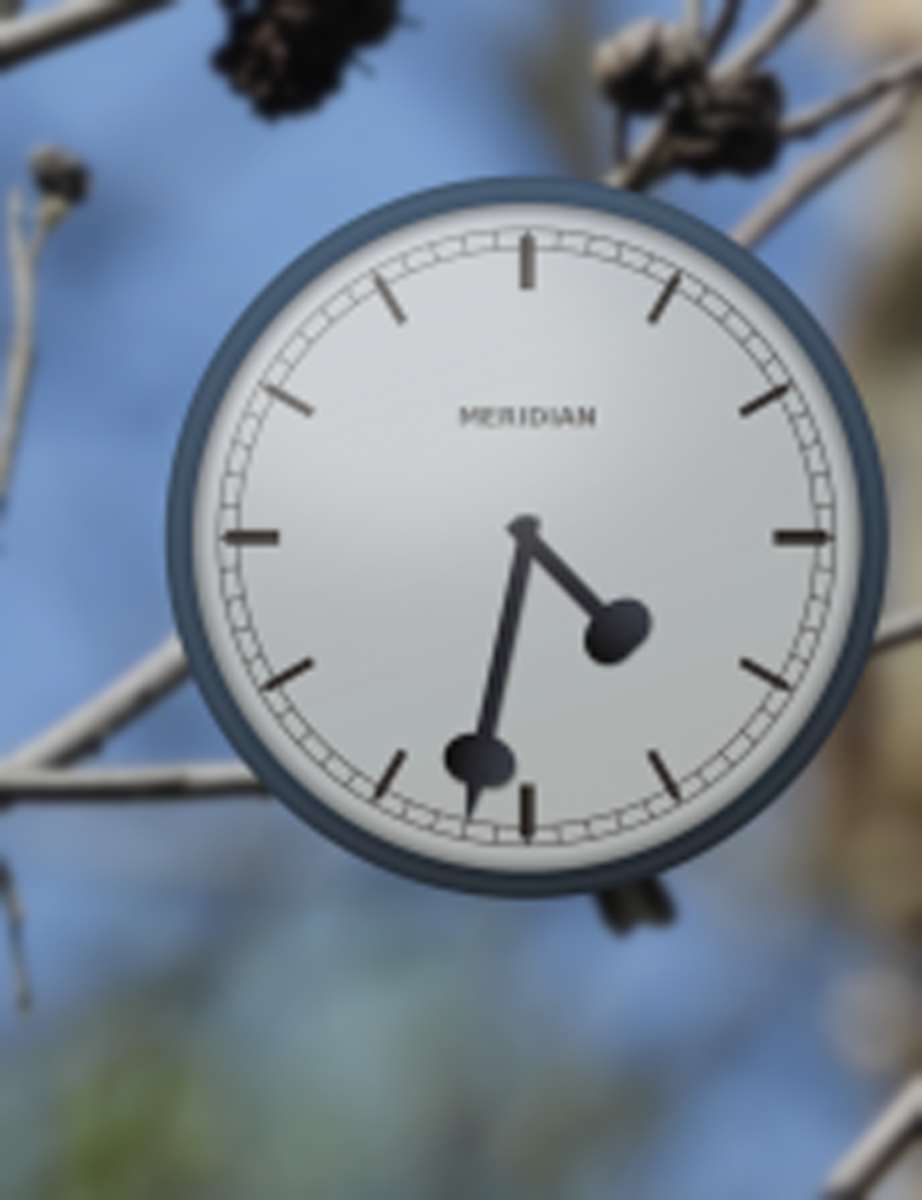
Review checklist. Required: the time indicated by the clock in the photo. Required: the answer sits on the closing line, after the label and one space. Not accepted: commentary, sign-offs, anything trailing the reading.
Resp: 4:32
